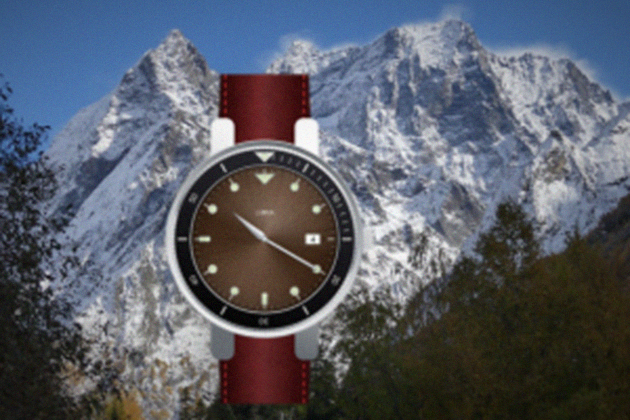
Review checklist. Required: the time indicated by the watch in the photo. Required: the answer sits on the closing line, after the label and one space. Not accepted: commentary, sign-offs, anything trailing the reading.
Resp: 10:20
